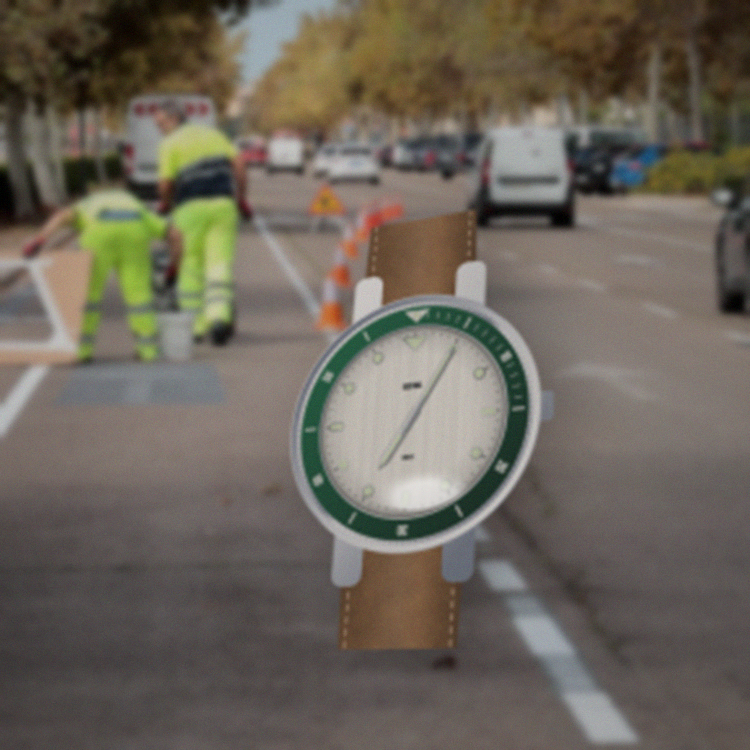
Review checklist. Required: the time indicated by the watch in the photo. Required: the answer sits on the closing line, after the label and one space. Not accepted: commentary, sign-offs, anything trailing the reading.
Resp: 7:05
